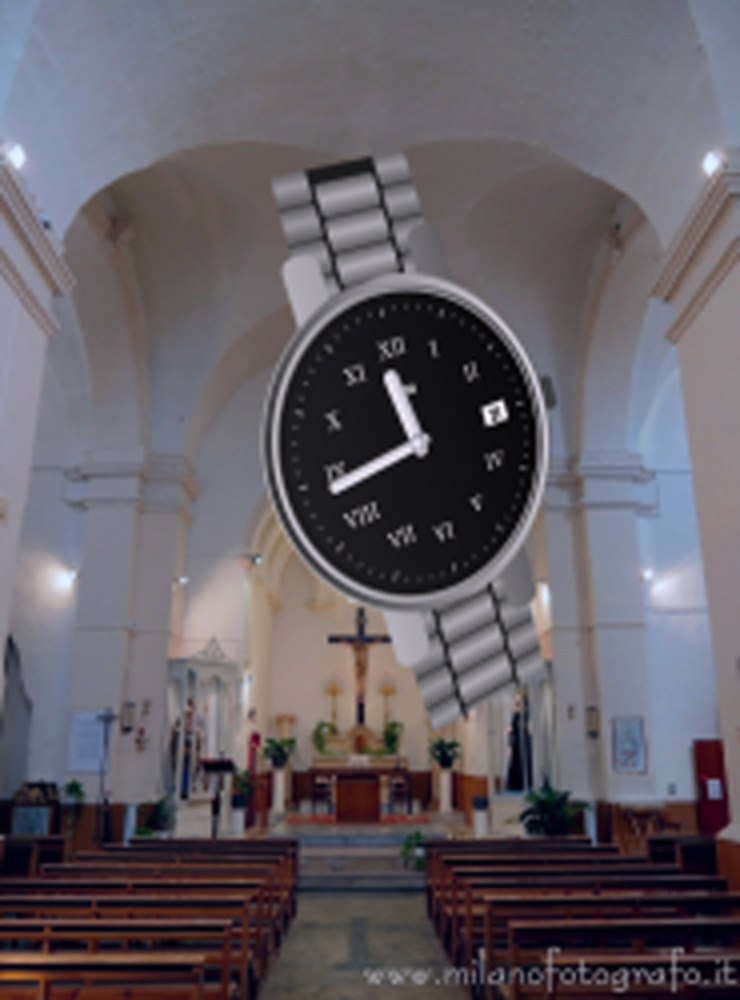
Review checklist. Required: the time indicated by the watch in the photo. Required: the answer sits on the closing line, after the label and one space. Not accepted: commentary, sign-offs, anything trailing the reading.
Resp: 11:44
